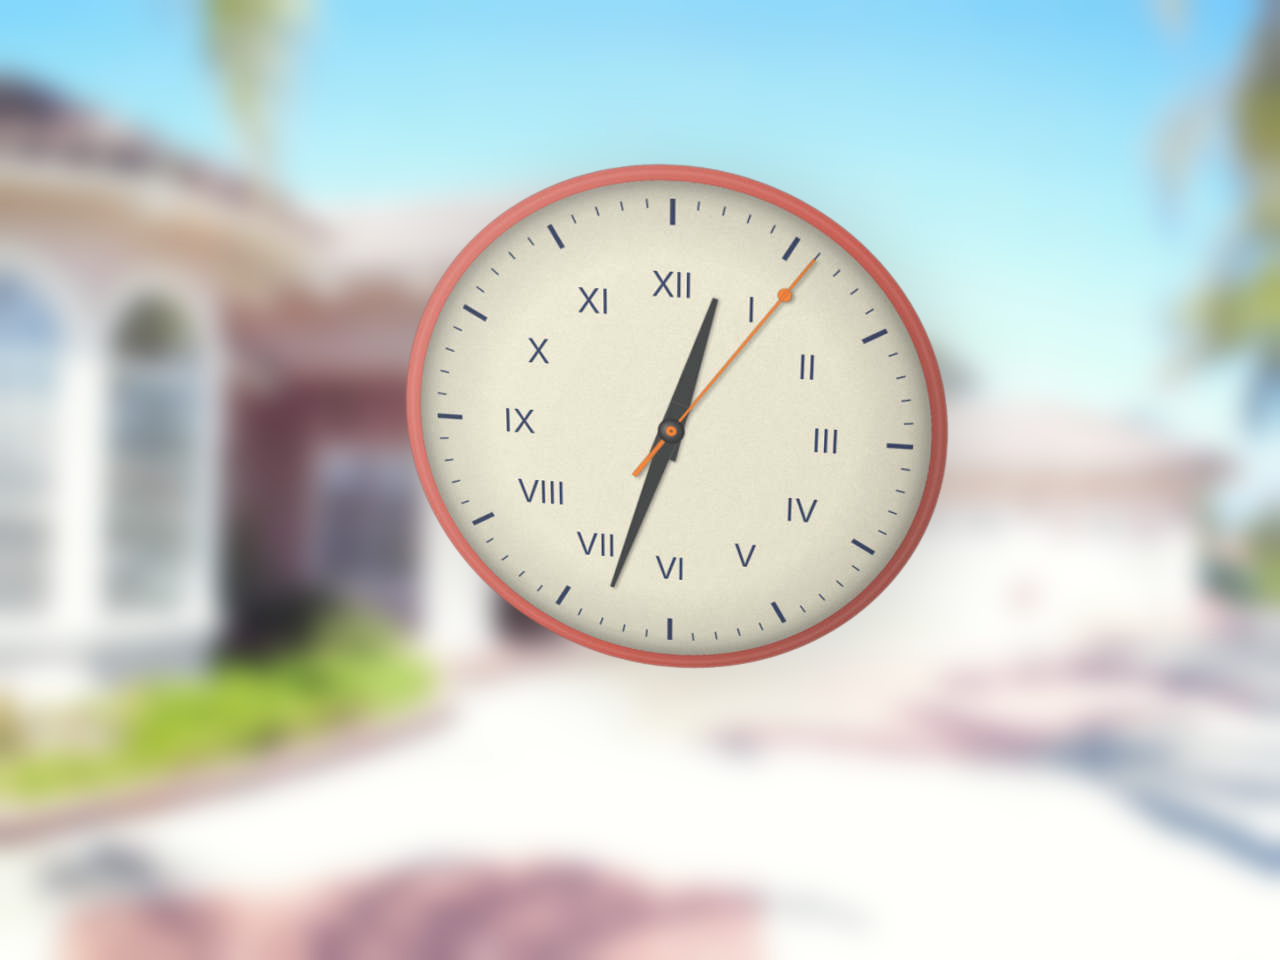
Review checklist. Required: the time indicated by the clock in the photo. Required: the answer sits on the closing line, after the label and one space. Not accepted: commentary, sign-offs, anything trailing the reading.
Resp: 12:33:06
